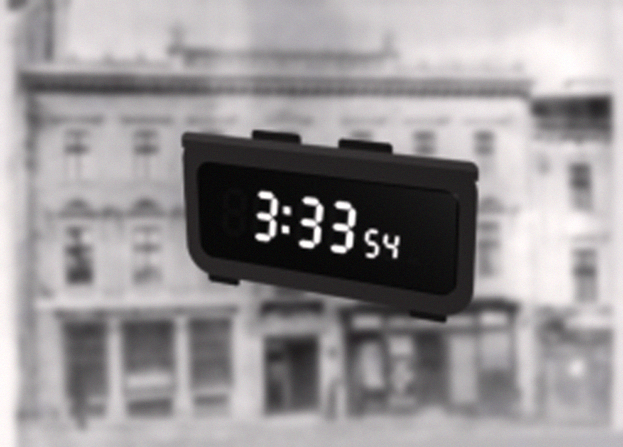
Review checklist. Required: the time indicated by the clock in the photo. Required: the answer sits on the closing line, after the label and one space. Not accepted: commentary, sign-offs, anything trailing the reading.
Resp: 3:33:54
